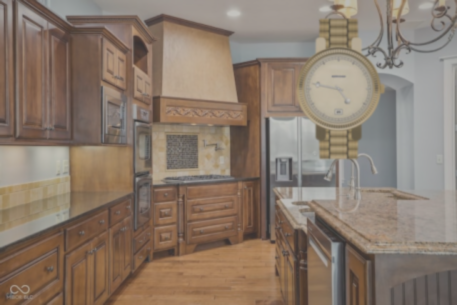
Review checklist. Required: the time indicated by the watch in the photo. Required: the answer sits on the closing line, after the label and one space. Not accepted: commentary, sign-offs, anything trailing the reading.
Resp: 4:47
